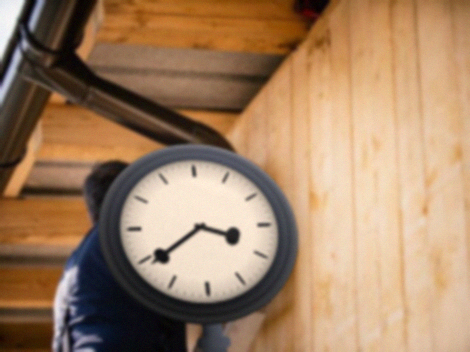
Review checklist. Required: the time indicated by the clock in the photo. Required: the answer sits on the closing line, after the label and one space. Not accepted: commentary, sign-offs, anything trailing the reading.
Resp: 3:39
